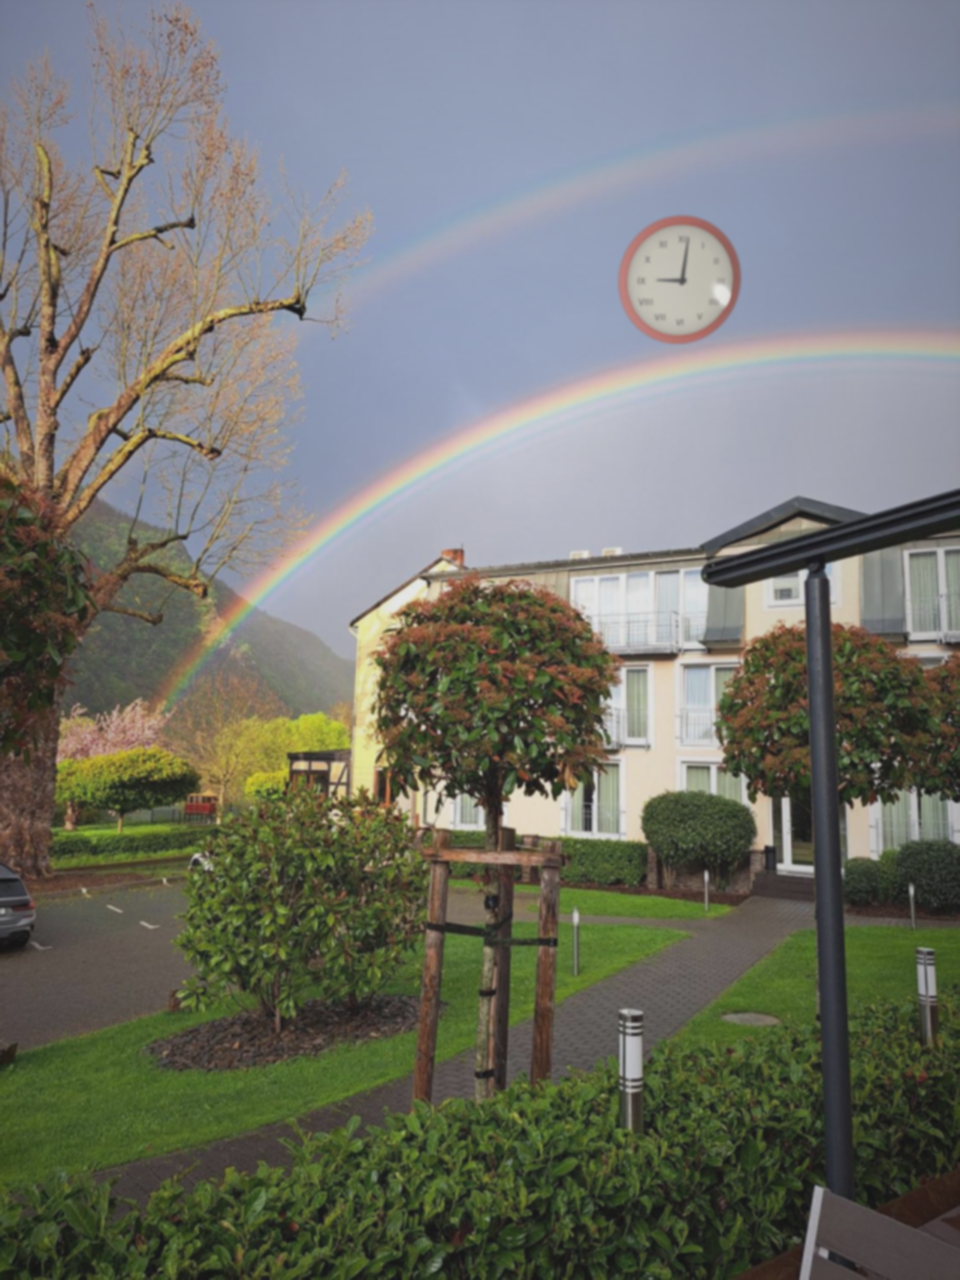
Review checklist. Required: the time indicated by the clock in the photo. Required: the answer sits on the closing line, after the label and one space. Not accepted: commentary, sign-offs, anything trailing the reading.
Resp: 9:01
